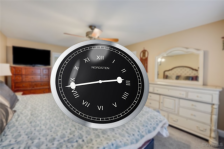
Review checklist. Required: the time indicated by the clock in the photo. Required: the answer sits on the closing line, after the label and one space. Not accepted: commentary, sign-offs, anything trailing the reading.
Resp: 2:43
